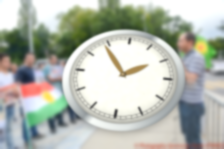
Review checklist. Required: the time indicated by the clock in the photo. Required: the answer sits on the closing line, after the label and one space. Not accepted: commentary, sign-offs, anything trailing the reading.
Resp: 1:54
